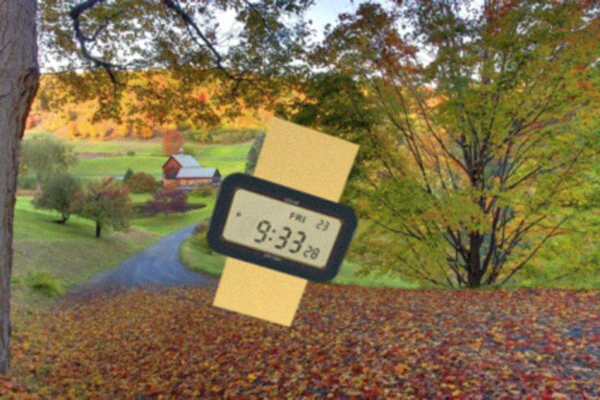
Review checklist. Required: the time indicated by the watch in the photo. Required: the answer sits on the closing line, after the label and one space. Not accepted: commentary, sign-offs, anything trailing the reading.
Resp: 9:33
